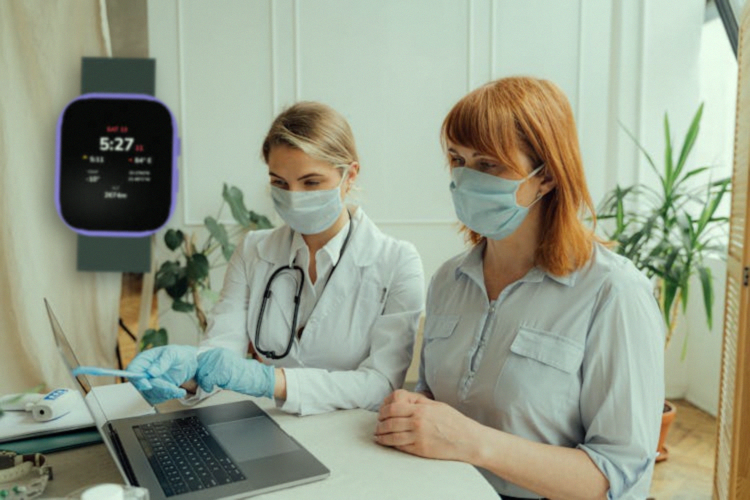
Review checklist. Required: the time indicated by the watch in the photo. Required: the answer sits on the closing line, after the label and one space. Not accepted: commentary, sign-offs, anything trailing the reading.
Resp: 5:27
